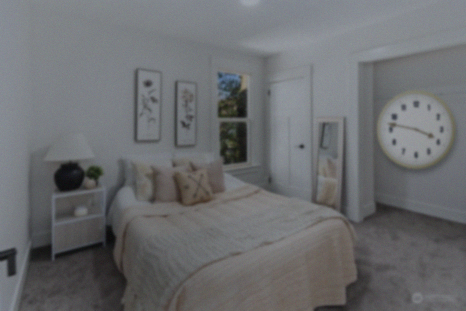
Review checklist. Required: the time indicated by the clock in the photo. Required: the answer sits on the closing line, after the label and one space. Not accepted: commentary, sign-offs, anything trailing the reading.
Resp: 3:47
